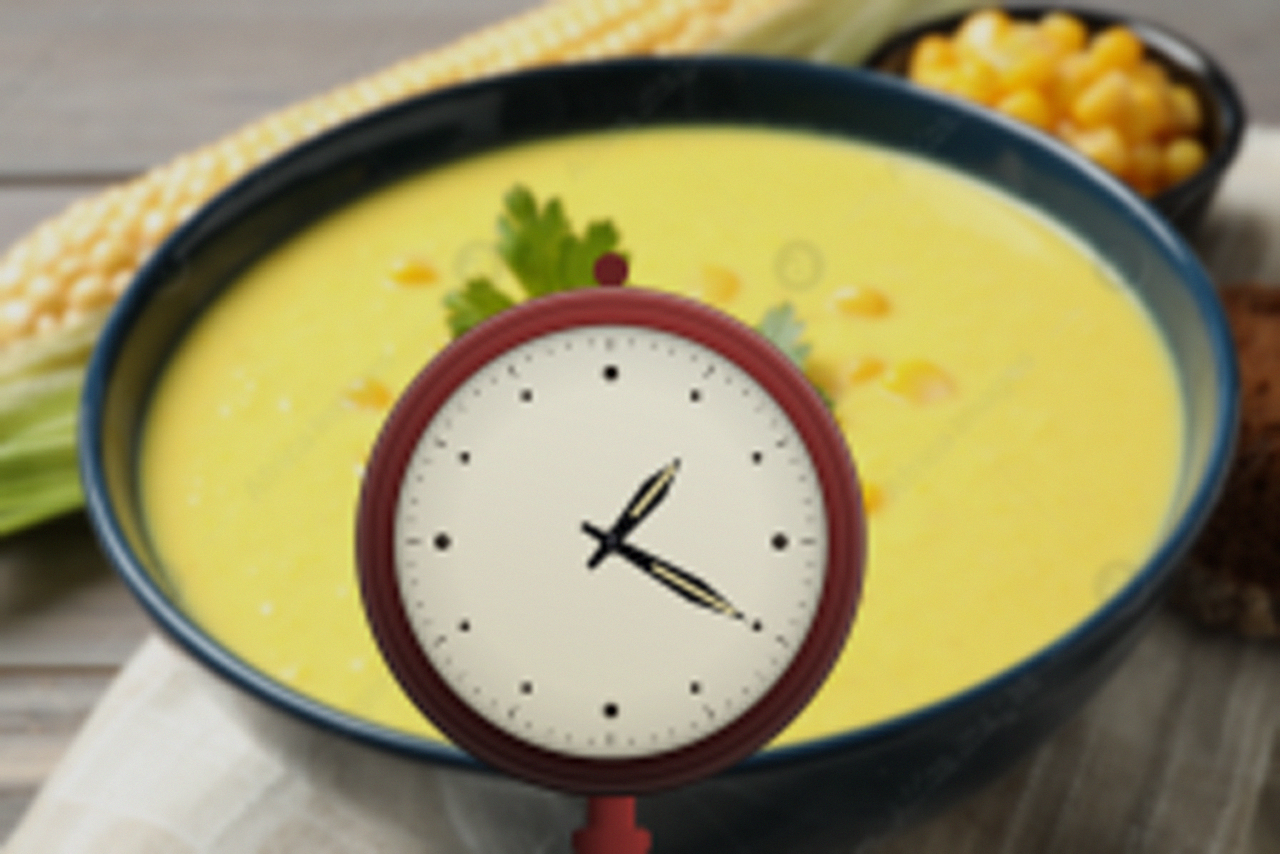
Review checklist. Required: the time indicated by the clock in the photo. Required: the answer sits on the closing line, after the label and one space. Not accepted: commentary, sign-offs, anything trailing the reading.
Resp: 1:20
